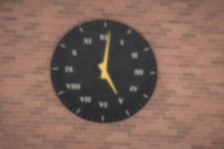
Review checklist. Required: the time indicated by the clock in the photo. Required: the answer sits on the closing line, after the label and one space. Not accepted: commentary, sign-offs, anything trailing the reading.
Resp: 5:01
